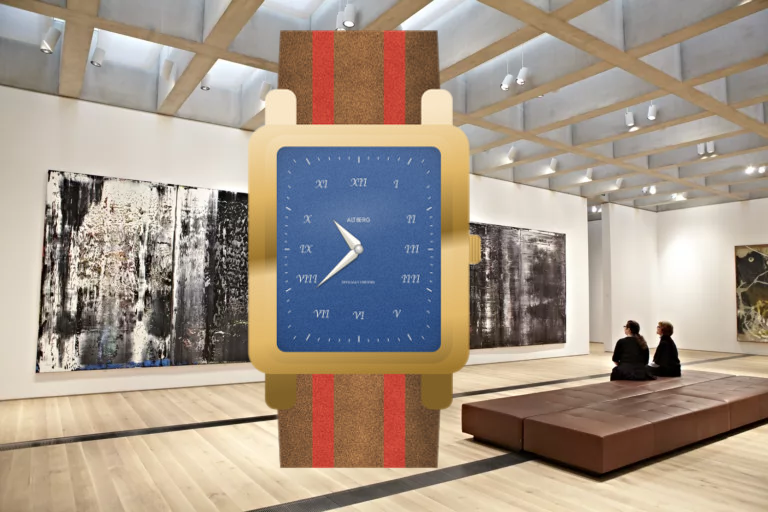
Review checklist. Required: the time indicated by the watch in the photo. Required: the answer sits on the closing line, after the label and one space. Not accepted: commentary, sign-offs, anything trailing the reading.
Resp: 10:38
